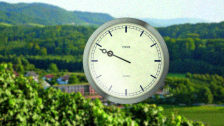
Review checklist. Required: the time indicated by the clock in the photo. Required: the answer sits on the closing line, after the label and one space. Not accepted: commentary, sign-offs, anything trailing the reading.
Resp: 9:49
